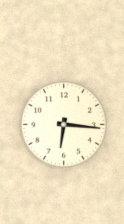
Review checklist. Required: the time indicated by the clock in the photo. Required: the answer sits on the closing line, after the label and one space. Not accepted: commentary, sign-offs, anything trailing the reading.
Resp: 6:16
